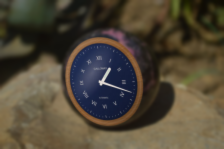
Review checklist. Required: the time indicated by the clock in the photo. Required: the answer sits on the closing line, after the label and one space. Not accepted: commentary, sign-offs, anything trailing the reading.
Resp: 1:18
